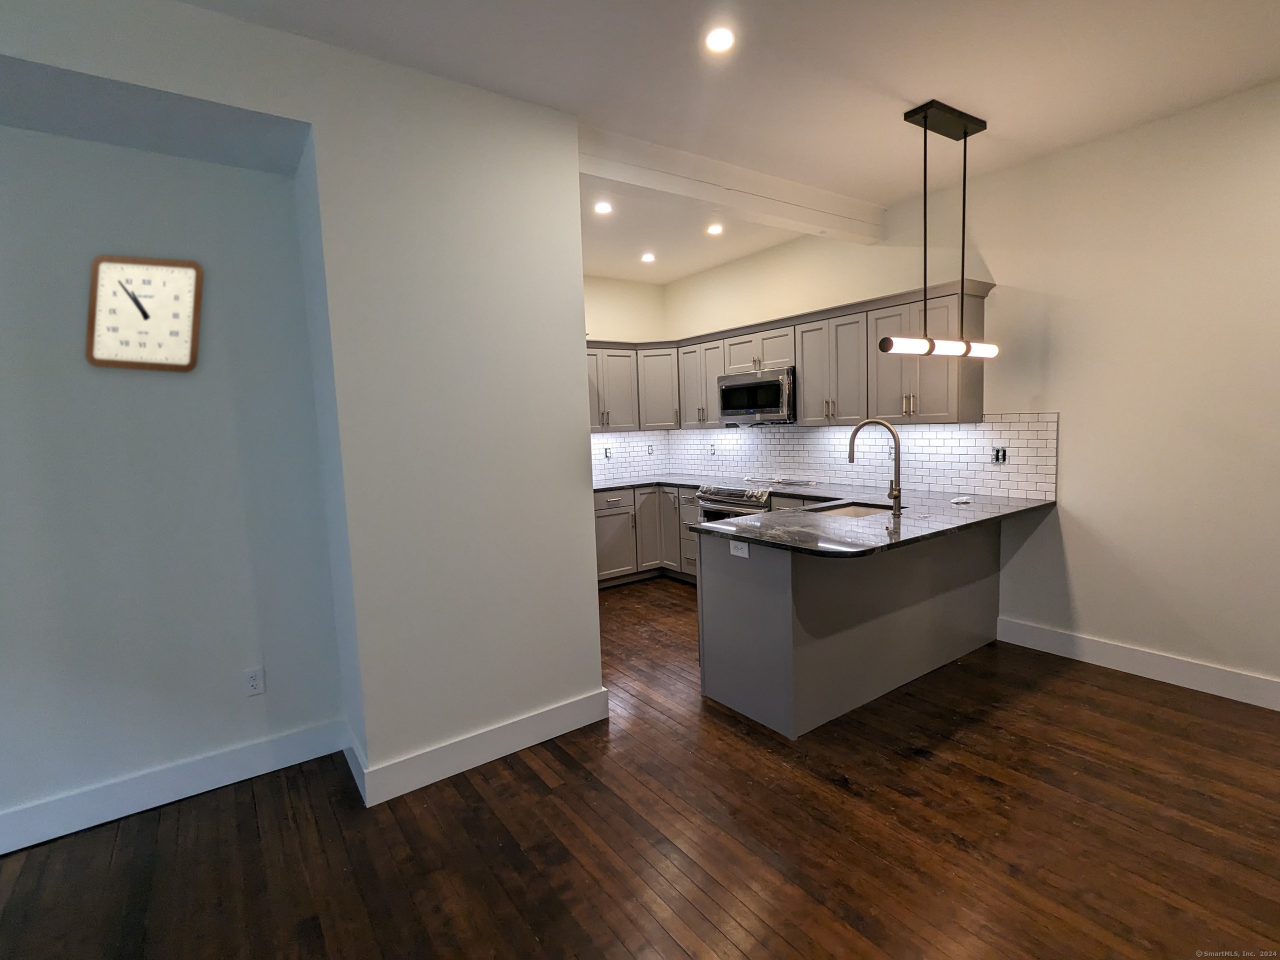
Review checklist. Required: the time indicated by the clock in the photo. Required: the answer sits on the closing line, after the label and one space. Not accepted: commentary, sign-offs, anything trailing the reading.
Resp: 10:53
